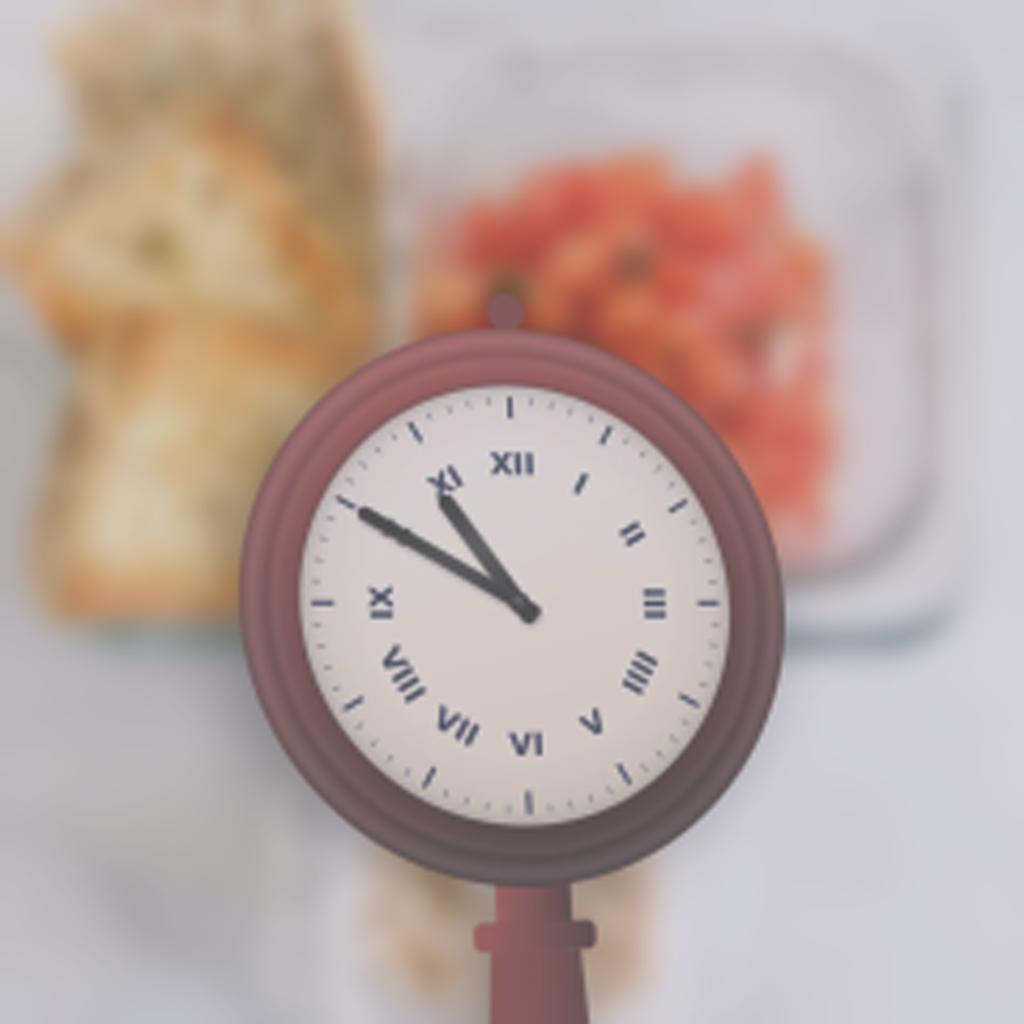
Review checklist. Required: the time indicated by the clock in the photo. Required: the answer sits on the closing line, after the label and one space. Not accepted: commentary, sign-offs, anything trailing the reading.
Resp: 10:50
